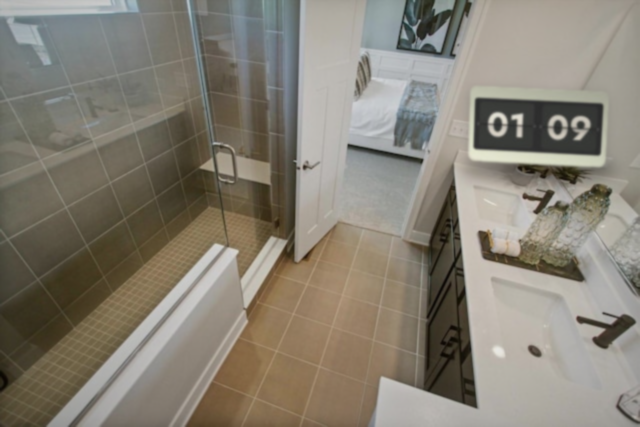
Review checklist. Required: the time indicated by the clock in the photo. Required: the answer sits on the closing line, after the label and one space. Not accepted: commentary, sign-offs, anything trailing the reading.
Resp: 1:09
